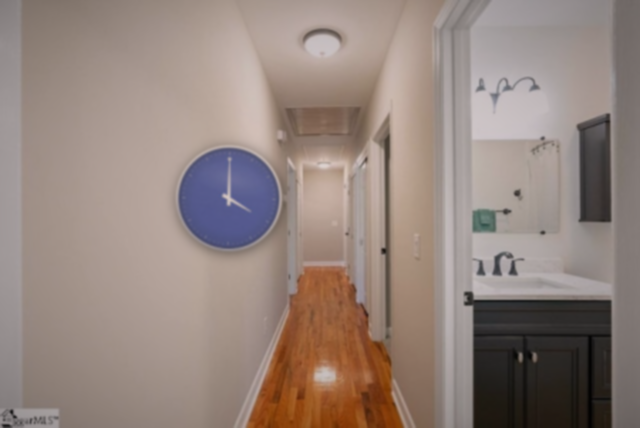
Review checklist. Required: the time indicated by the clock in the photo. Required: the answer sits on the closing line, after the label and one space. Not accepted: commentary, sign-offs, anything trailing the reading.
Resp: 4:00
